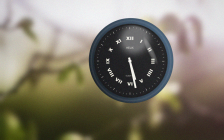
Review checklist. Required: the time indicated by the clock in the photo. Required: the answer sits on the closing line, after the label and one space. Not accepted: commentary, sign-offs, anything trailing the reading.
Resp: 5:28
